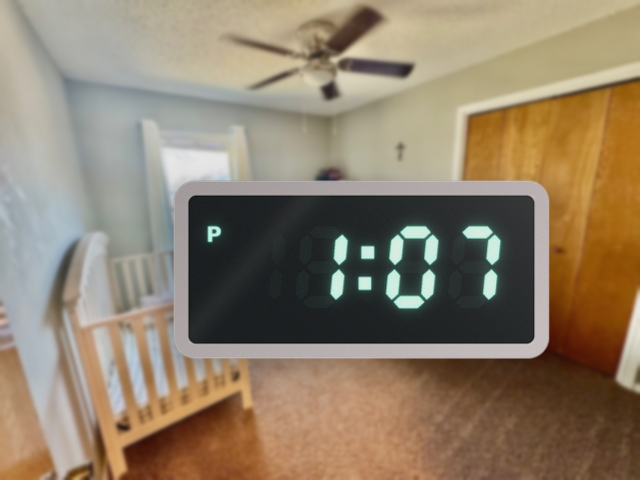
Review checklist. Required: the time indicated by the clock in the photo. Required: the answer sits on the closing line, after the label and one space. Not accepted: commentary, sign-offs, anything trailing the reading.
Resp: 1:07
